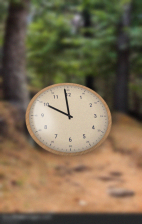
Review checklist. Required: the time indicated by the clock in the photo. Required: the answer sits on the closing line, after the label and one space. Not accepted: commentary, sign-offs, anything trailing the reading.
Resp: 9:59
